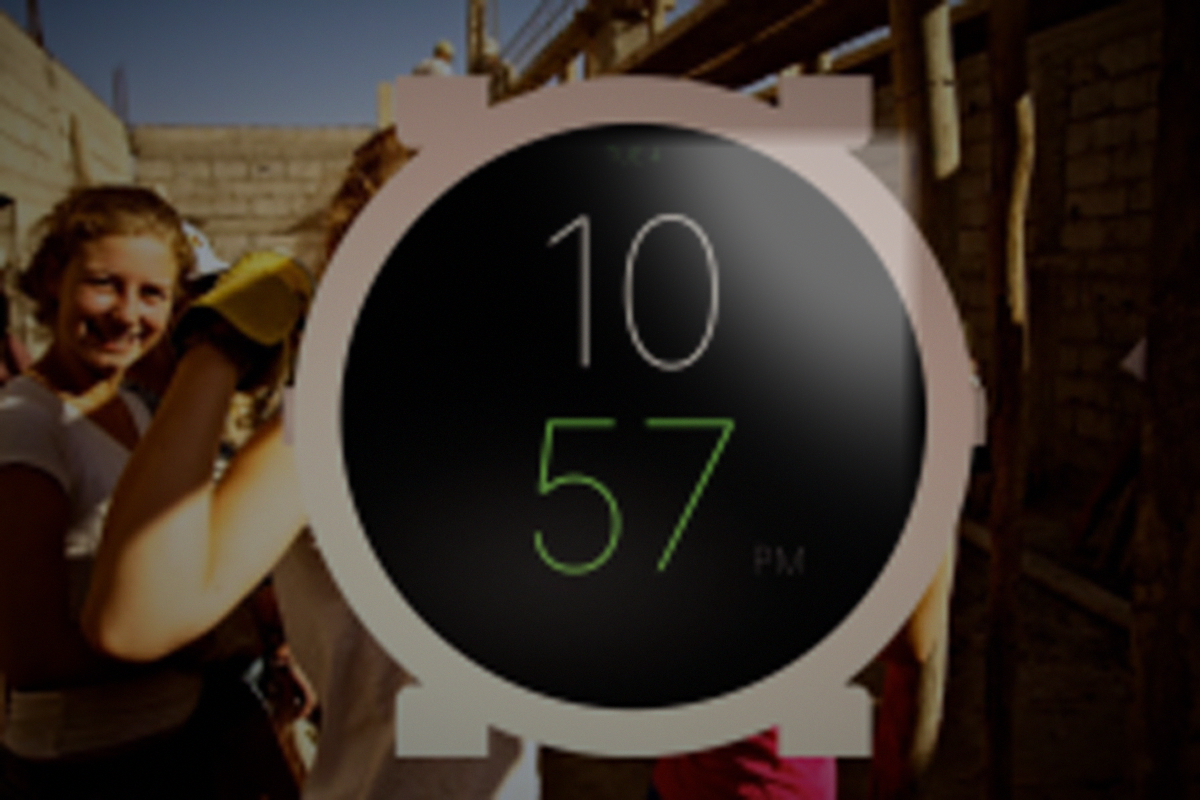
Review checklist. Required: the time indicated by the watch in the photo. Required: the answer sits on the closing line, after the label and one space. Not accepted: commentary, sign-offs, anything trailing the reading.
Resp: 10:57
